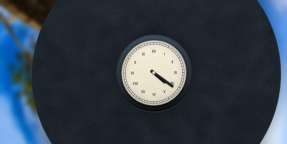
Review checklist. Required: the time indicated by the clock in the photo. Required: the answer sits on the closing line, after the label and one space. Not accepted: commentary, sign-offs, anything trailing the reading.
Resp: 4:21
